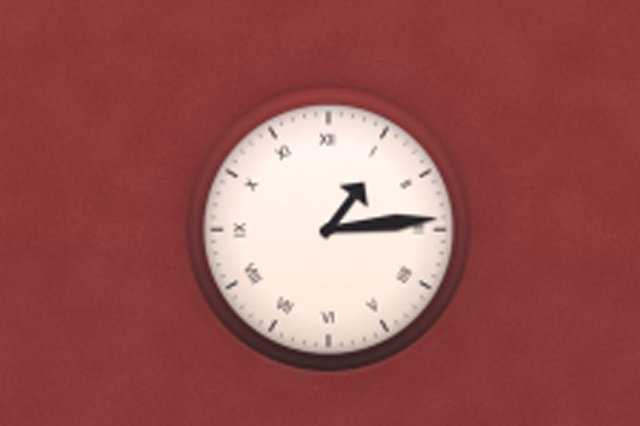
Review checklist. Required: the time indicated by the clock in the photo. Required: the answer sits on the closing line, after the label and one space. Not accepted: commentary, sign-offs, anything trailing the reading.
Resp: 1:14
